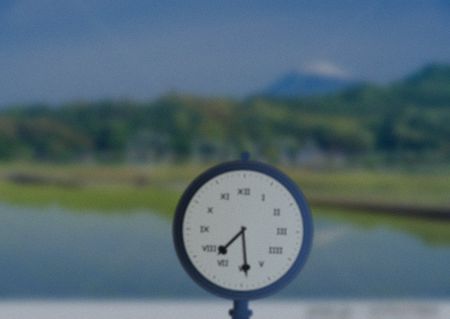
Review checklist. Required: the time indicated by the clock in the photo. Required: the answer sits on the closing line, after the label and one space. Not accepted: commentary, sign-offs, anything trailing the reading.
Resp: 7:29
